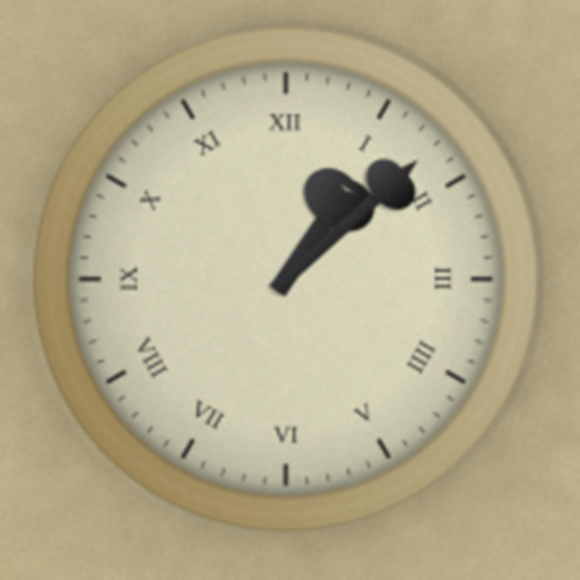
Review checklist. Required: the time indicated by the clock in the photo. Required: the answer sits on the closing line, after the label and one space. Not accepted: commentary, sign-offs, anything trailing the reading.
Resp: 1:08
